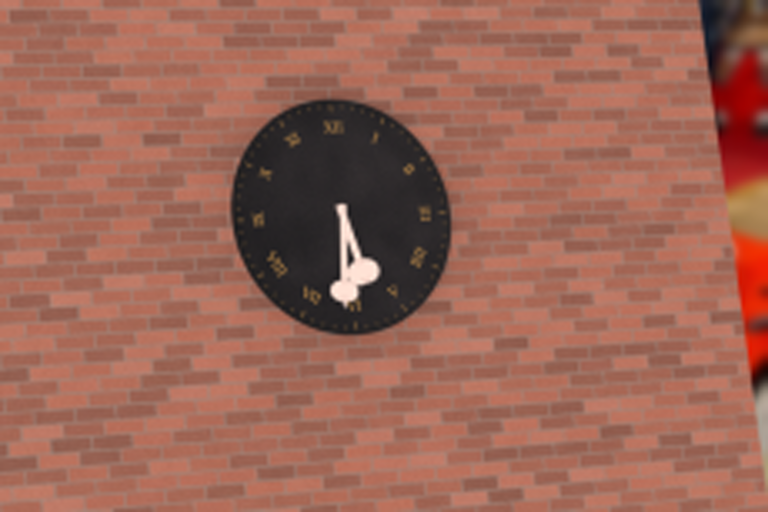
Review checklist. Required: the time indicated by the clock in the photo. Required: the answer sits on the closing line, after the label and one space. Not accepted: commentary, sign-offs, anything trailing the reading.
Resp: 5:31
